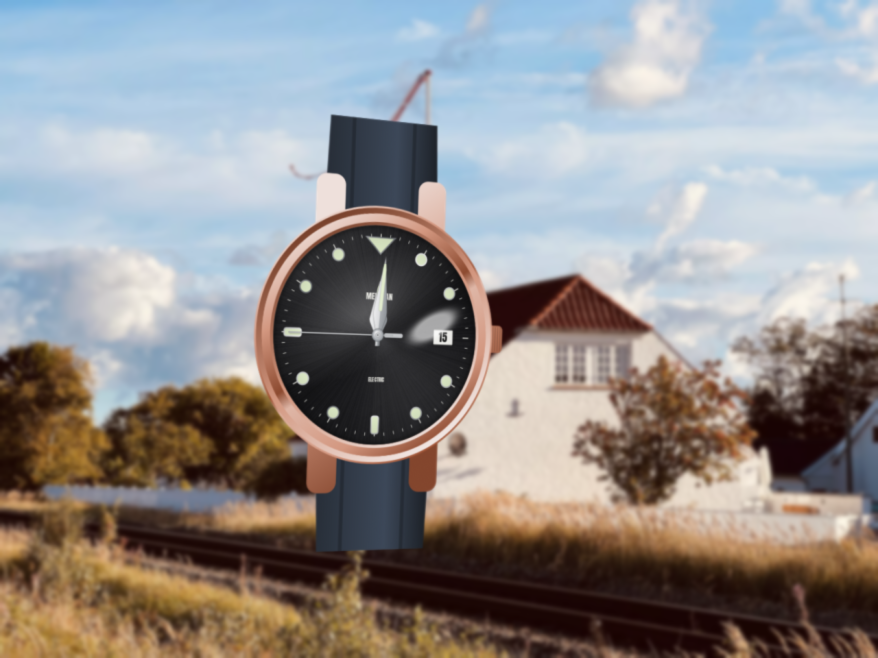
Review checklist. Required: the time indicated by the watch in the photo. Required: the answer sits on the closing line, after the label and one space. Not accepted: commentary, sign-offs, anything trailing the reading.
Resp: 12:00:45
